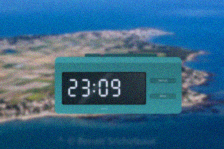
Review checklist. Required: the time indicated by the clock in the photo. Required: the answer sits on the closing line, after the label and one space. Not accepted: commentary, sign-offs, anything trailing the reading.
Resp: 23:09
